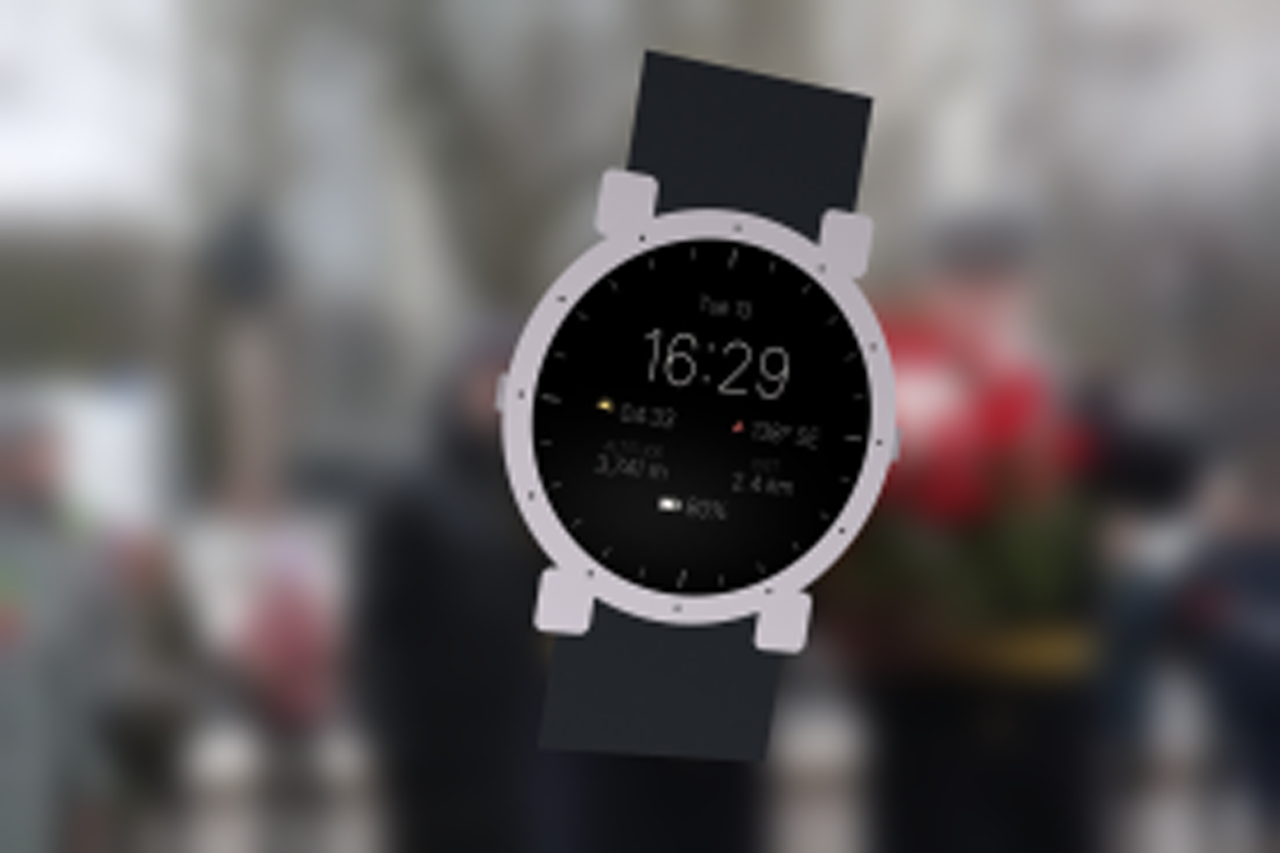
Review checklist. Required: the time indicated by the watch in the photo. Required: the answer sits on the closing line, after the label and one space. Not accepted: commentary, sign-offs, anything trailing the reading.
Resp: 16:29
